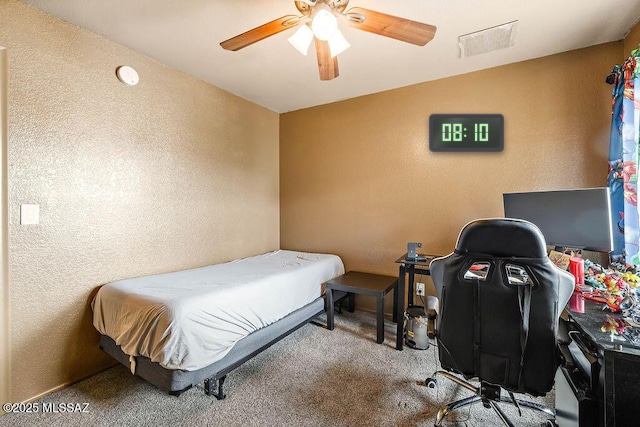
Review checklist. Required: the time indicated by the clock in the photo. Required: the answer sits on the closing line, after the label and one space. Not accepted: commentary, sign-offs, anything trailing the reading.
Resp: 8:10
